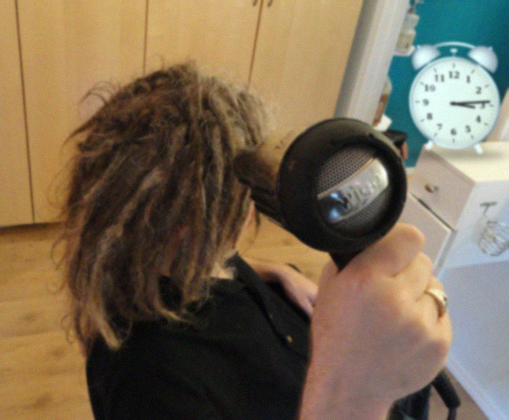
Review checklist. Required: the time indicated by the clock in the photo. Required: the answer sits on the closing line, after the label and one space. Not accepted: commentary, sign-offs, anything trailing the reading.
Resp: 3:14
